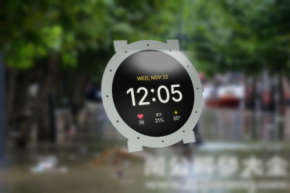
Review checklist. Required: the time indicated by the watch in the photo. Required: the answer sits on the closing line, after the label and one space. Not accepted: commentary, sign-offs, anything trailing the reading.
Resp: 12:05
